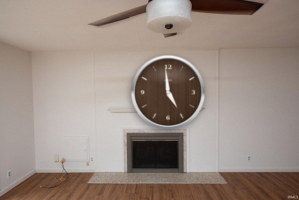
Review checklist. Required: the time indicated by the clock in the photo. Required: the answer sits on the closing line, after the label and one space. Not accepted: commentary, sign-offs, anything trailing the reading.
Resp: 4:59
